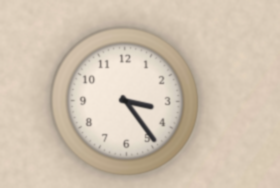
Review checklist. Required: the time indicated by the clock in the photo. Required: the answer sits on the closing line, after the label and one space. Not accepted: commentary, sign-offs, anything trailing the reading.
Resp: 3:24
